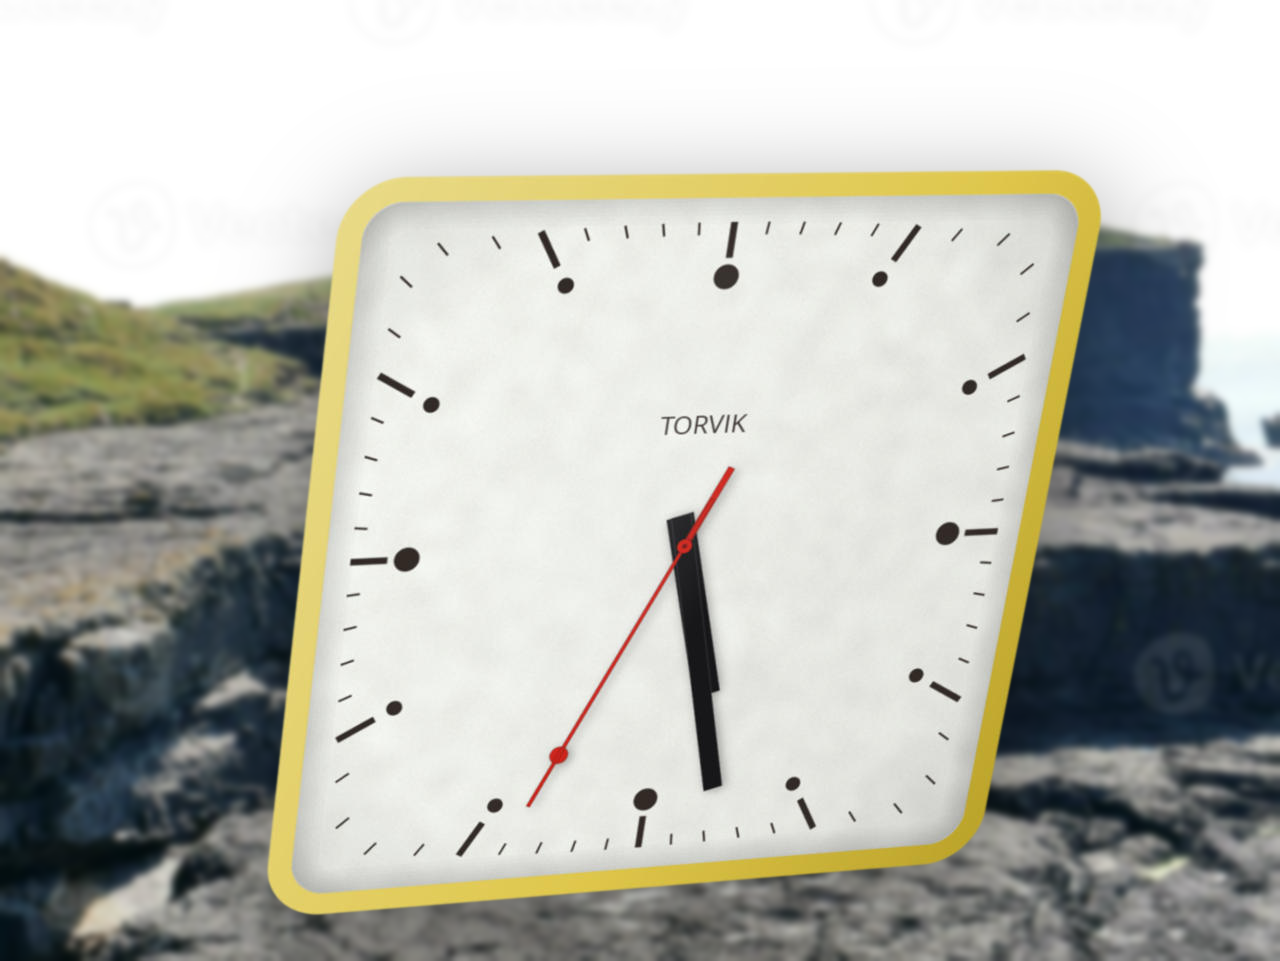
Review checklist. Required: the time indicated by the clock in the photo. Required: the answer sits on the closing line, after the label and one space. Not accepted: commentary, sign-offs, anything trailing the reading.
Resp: 5:27:34
